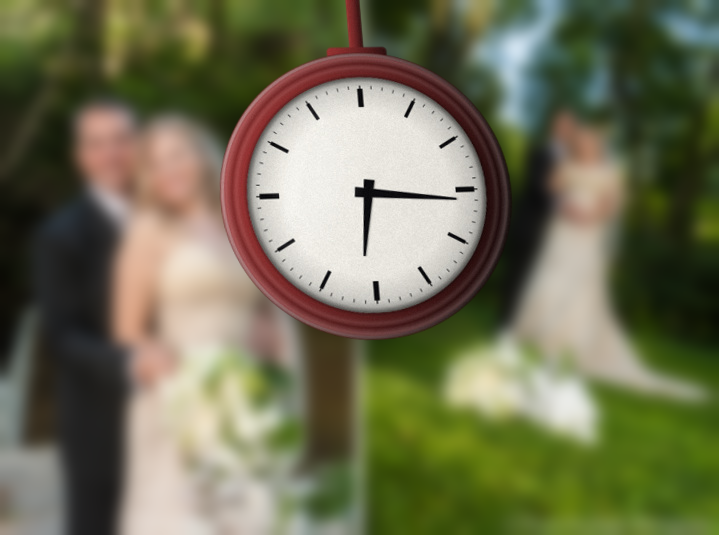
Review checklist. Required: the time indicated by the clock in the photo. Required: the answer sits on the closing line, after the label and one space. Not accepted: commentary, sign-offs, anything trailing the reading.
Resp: 6:16
